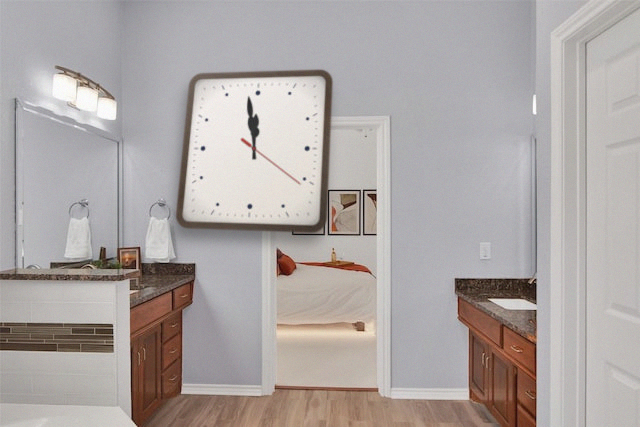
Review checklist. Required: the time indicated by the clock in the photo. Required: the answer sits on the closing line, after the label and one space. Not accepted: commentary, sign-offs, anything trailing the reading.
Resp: 11:58:21
